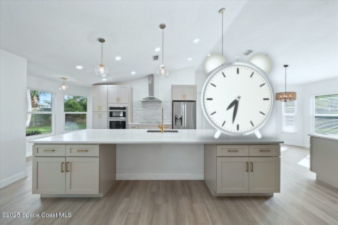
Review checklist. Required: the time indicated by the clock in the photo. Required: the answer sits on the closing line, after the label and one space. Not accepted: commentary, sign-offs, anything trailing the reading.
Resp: 7:32
